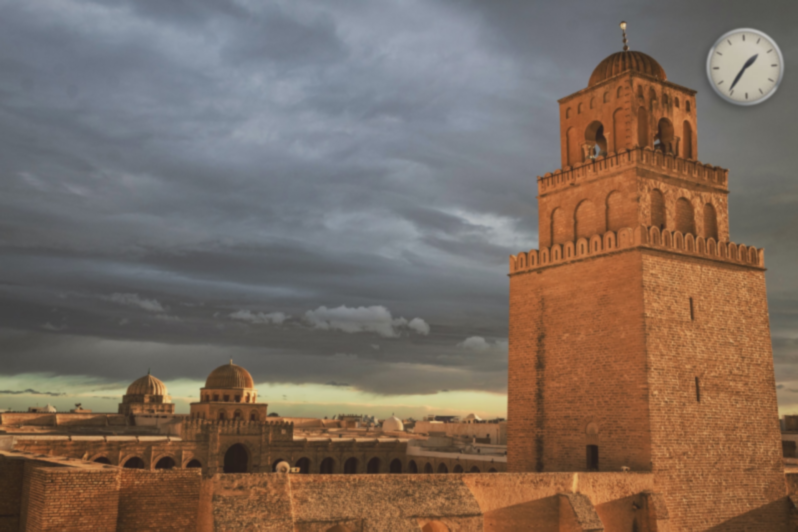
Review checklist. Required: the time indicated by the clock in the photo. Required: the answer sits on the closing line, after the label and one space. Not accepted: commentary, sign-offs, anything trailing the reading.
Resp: 1:36
